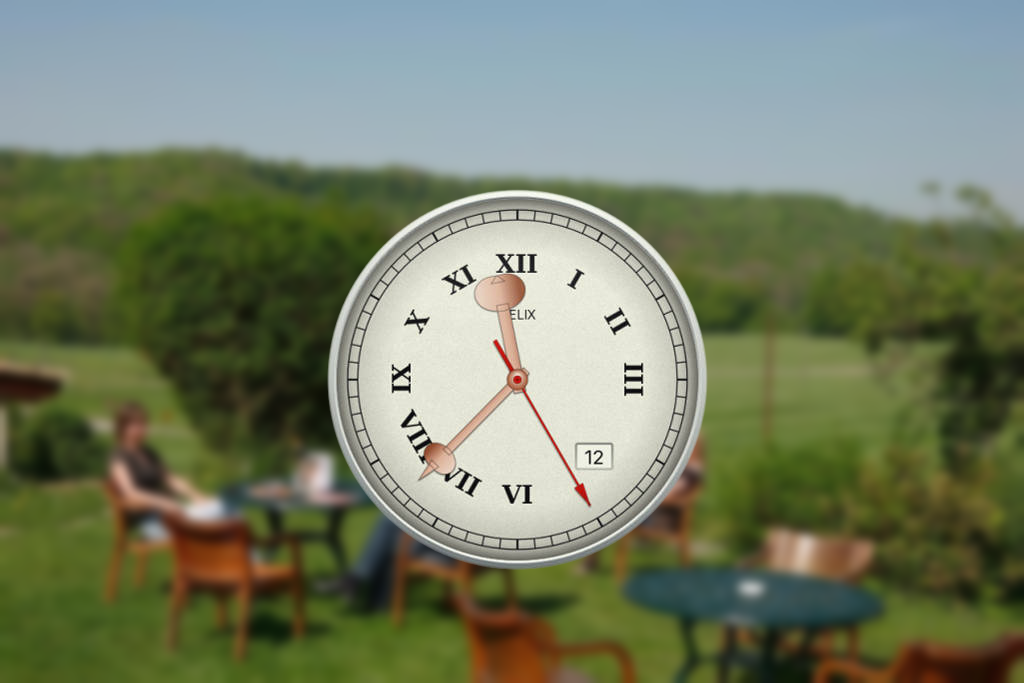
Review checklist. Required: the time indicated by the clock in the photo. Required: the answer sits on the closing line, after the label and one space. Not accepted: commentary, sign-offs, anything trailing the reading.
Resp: 11:37:25
